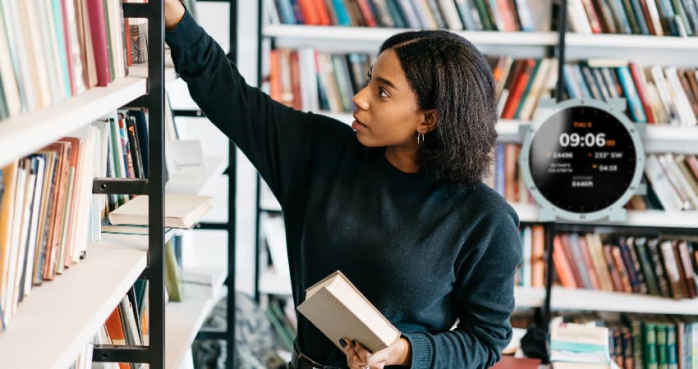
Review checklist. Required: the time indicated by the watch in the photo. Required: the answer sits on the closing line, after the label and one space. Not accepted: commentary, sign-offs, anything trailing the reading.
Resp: 9:06
